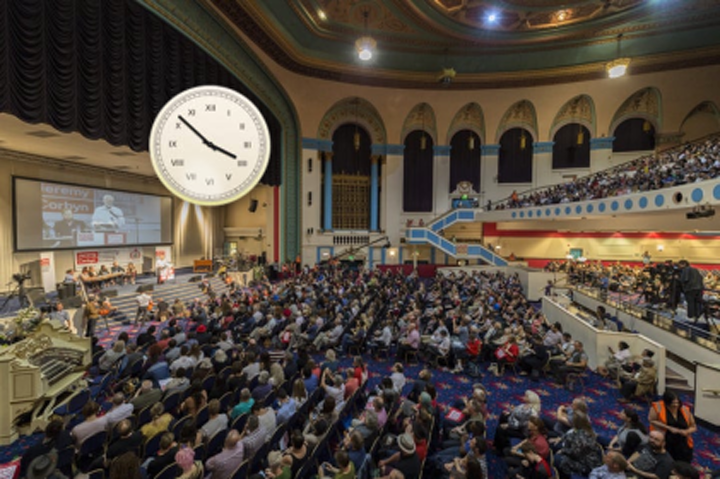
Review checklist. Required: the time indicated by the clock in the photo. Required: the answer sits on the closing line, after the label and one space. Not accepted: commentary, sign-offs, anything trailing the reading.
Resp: 3:52
